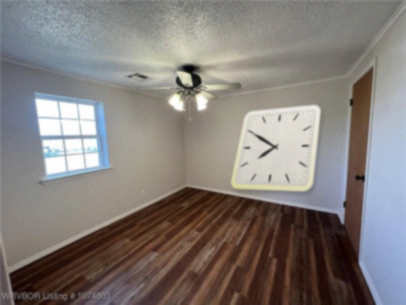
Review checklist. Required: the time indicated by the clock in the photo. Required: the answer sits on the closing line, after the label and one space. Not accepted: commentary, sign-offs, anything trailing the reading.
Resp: 7:50
